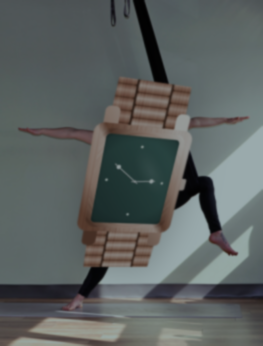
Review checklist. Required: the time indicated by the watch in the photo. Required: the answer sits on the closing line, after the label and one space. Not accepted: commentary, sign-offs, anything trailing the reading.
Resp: 2:51
